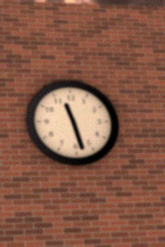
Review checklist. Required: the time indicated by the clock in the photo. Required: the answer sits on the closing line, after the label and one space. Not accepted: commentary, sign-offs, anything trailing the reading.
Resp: 11:28
